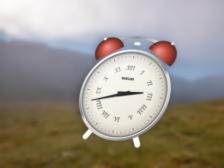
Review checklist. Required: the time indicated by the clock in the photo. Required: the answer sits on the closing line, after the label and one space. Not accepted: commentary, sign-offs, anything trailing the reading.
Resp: 2:42
